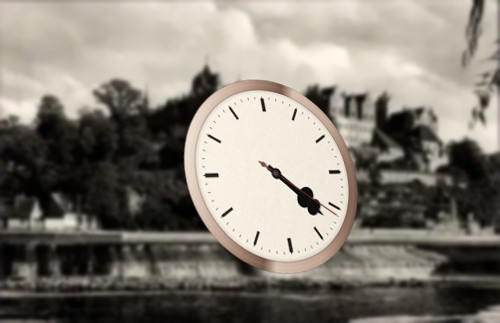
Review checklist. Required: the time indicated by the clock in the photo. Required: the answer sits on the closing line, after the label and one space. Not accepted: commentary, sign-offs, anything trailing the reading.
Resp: 4:22:21
